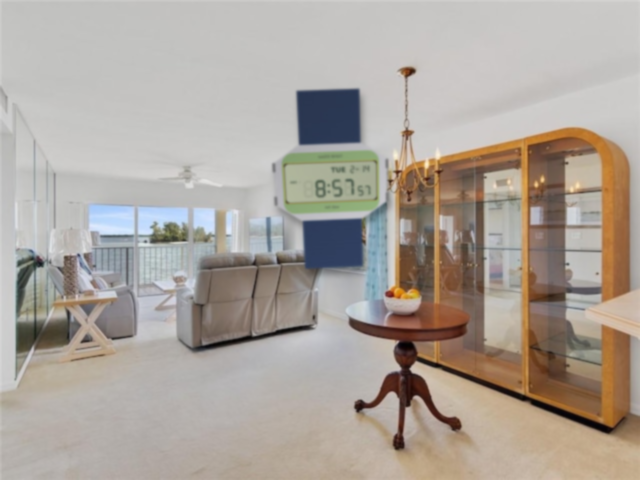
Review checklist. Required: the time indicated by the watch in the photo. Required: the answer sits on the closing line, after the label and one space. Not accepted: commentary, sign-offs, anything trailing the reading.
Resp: 8:57
